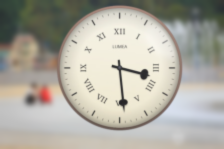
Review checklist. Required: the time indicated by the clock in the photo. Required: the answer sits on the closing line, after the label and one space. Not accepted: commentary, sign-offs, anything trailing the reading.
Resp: 3:29
